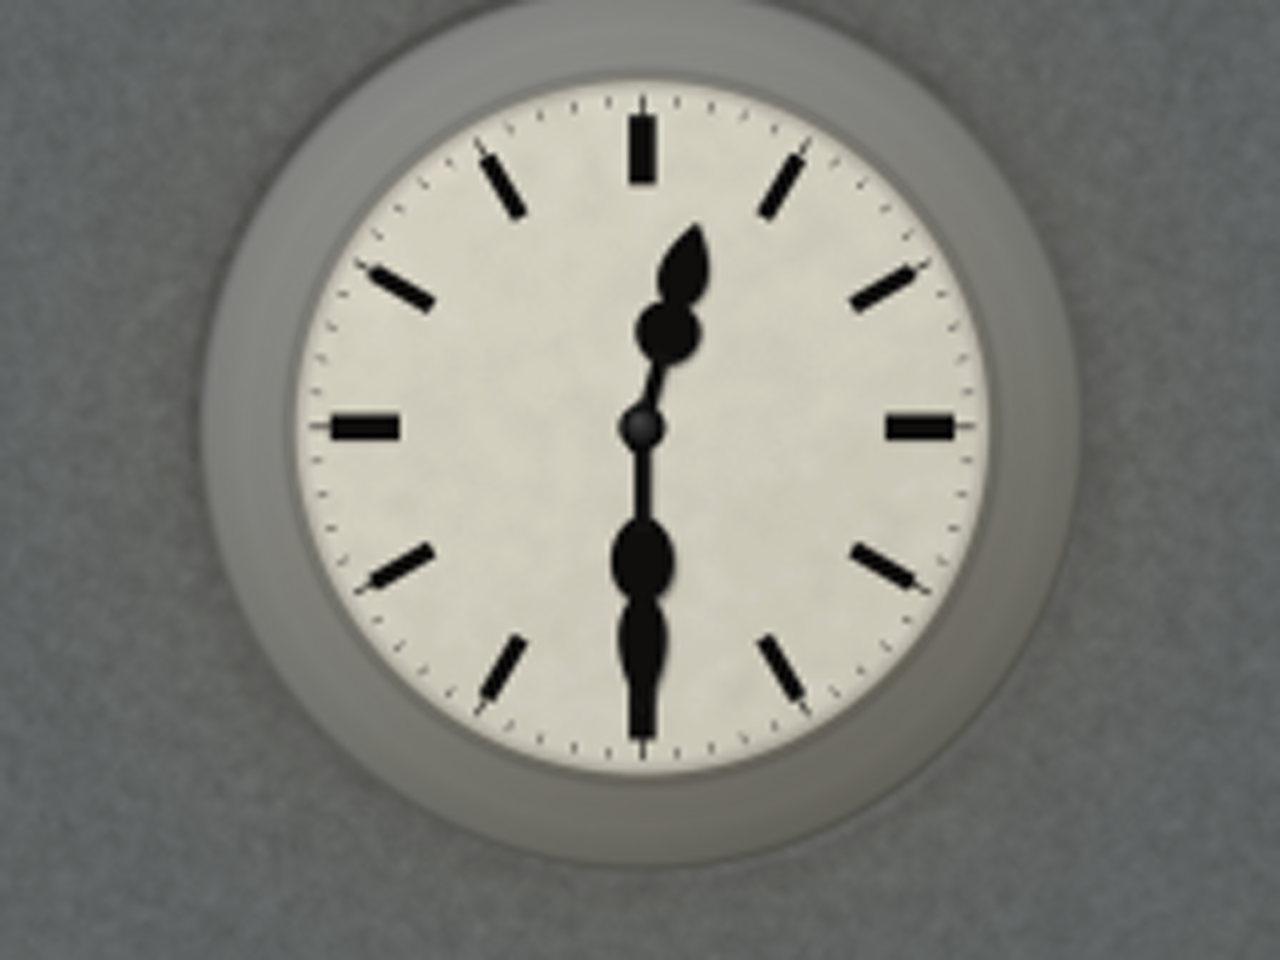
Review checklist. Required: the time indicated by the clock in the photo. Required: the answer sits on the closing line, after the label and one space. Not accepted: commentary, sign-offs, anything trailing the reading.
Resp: 12:30
